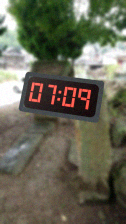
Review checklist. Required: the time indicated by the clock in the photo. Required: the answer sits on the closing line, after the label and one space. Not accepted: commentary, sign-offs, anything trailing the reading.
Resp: 7:09
